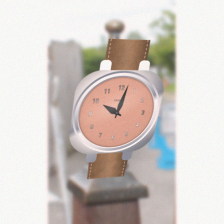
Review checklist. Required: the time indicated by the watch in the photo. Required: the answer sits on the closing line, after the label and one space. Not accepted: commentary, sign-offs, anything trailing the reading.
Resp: 10:02
